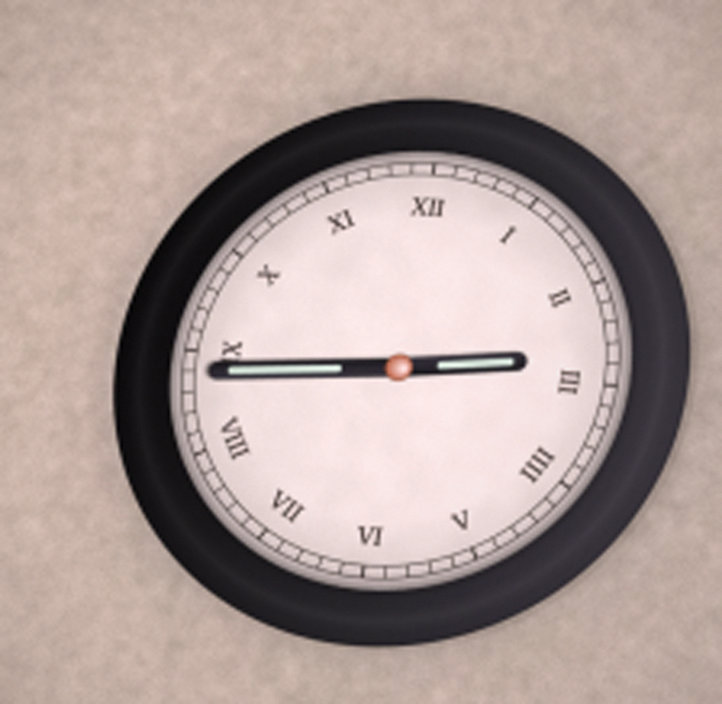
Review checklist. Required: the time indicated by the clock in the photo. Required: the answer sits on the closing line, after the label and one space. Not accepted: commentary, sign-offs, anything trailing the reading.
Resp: 2:44
